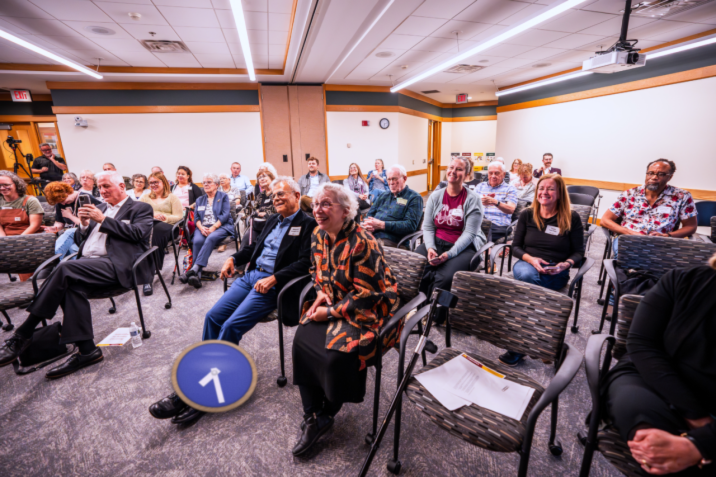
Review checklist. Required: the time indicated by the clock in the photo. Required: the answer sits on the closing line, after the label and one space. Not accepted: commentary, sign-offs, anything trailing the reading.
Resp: 7:28
